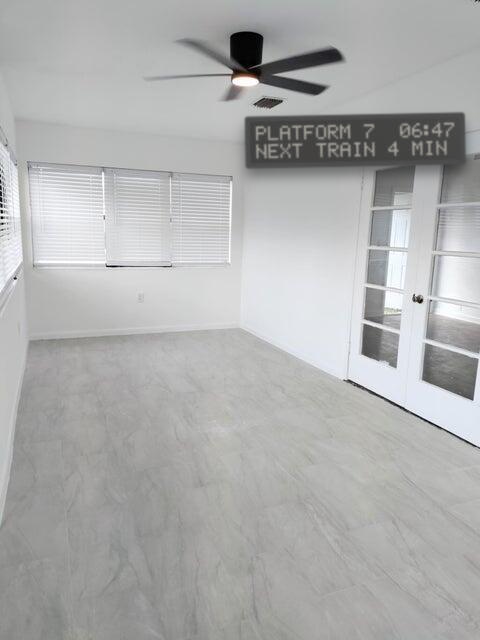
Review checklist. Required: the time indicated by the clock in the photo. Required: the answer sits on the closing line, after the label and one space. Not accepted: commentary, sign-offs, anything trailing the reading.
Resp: 6:47
